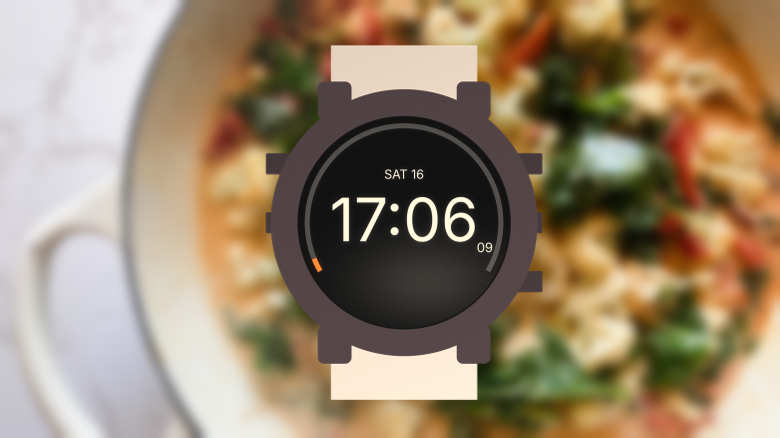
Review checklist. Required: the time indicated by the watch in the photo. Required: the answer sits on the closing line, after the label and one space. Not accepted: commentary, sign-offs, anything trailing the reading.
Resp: 17:06:09
